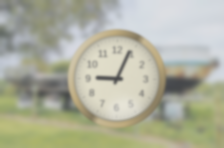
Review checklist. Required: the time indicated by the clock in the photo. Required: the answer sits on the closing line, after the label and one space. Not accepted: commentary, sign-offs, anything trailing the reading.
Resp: 9:04
